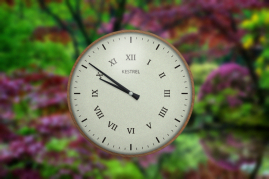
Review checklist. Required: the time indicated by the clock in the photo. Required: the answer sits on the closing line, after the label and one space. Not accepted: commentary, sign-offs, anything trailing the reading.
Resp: 9:51
